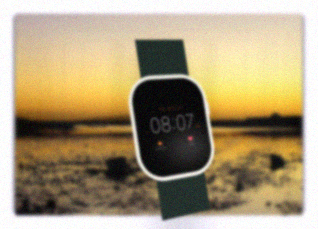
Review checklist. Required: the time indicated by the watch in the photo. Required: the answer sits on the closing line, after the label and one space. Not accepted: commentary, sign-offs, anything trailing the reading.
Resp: 8:07
